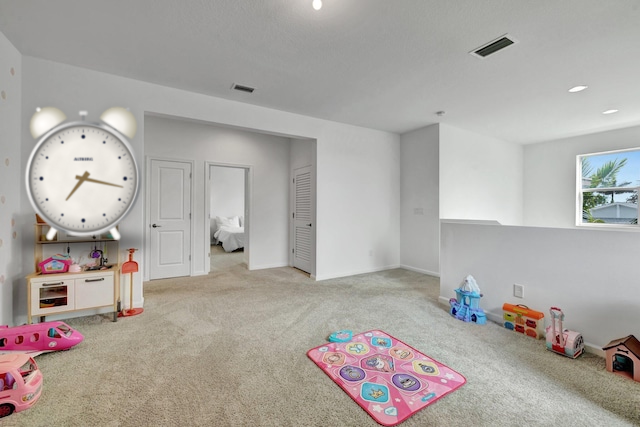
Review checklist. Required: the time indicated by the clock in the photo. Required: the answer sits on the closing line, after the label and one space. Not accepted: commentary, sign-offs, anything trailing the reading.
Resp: 7:17
